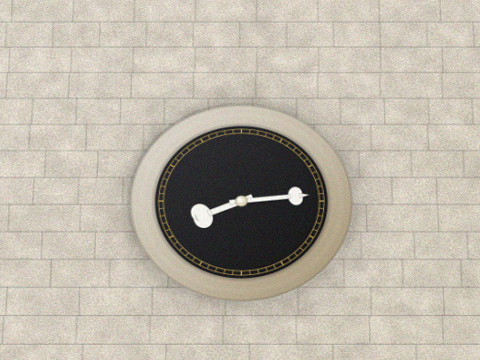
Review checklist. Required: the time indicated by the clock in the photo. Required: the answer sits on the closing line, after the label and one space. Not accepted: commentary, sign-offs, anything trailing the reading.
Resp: 8:14
